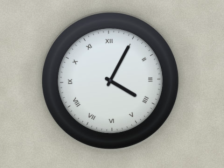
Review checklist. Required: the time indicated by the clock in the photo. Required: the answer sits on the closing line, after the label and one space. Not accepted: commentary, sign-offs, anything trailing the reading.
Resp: 4:05
